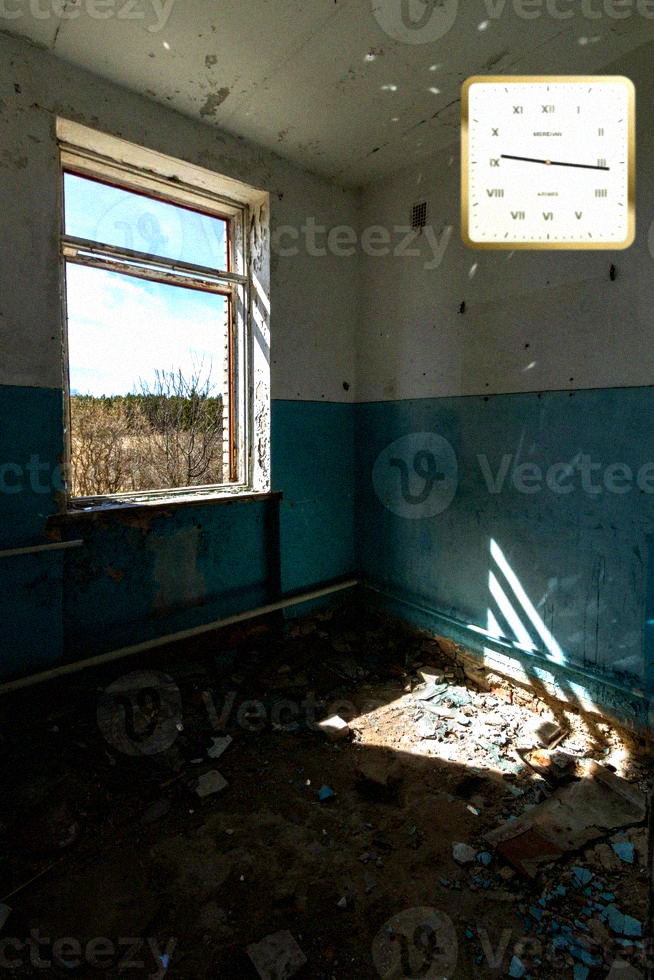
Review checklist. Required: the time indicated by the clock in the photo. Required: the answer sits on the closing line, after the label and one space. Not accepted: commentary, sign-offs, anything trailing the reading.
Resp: 9:16
